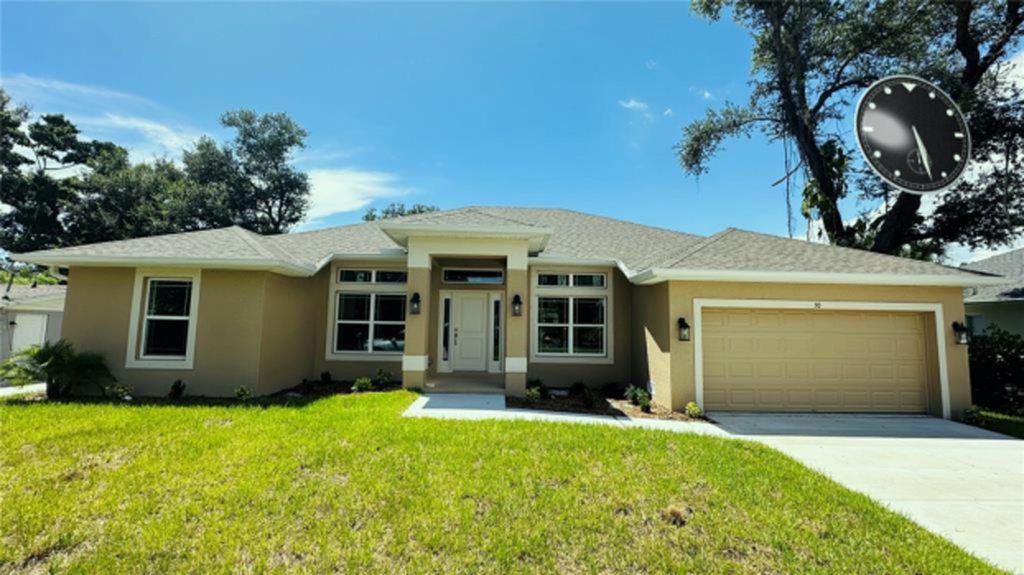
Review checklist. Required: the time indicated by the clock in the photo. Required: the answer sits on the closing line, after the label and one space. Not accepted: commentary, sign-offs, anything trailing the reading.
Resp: 5:28
